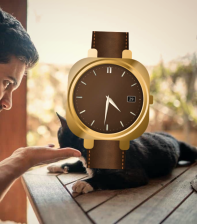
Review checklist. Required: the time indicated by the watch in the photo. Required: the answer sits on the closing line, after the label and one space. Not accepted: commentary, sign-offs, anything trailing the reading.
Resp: 4:31
